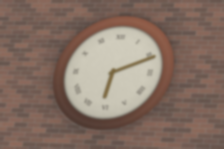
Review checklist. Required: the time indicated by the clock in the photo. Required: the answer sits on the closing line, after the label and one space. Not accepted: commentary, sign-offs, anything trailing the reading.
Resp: 6:11
